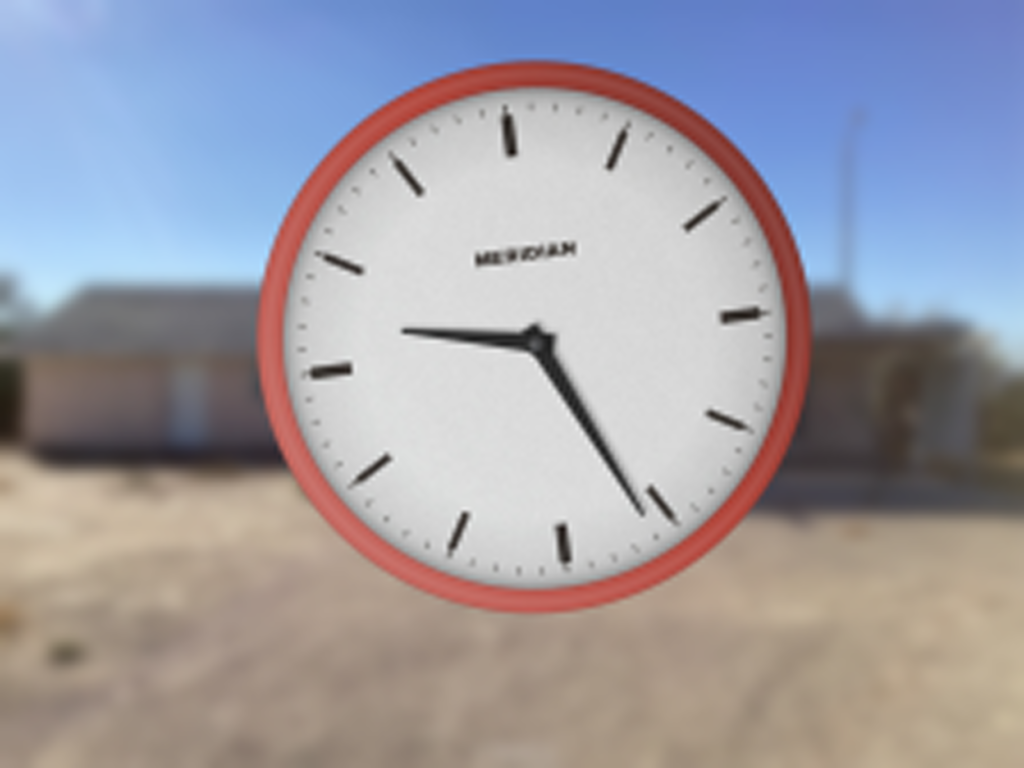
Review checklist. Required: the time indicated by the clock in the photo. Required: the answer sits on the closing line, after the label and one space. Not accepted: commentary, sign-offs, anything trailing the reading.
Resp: 9:26
